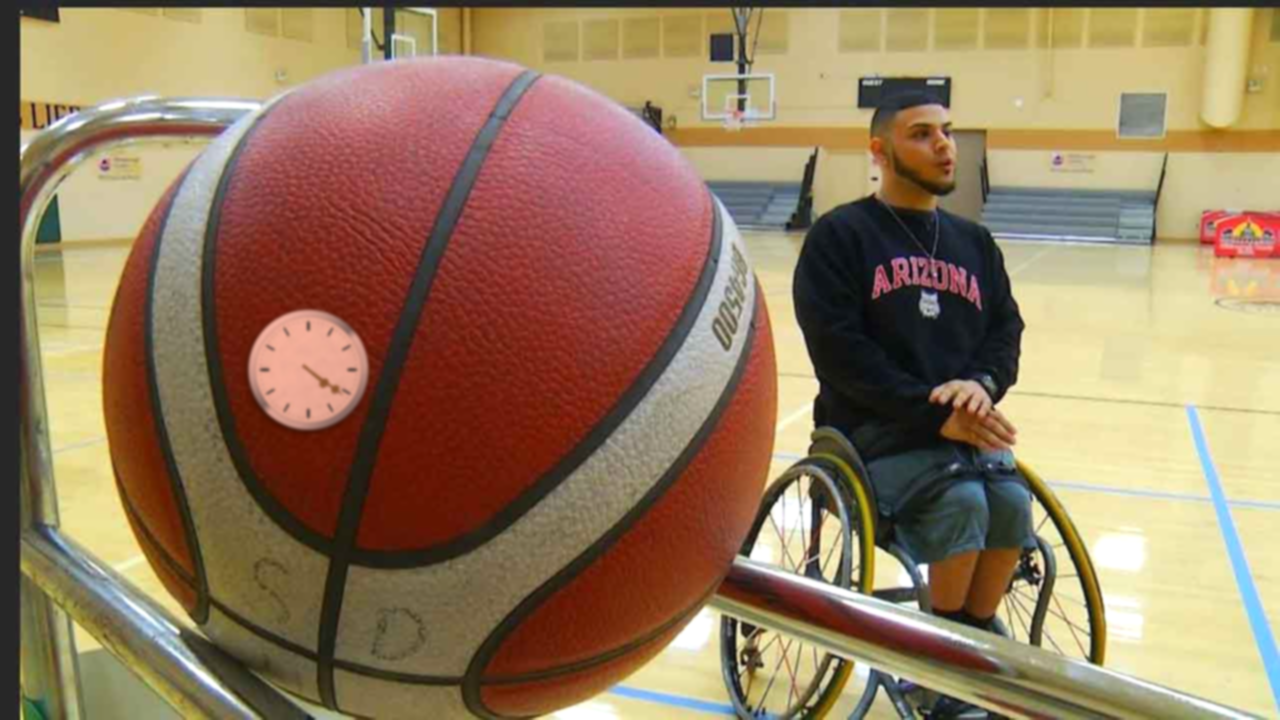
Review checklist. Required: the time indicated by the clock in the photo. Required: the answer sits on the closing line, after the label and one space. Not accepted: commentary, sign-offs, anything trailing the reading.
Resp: 4:21
